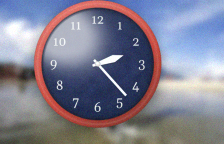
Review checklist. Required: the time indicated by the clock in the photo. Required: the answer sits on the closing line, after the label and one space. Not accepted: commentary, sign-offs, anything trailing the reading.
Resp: 2:23
